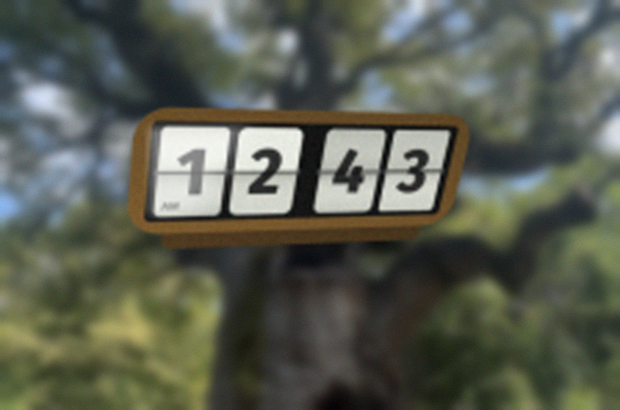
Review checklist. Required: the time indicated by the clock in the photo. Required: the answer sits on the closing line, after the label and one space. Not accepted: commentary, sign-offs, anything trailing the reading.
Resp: 12:43
